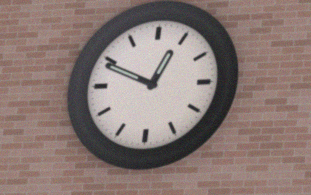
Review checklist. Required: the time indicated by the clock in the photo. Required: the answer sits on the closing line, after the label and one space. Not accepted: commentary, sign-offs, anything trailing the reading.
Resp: 12:49
